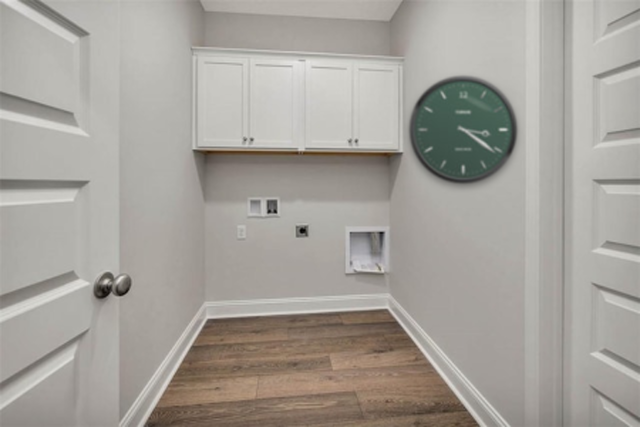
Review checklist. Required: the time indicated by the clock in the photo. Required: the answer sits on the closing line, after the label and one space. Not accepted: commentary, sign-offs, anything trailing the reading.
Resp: 3:21
